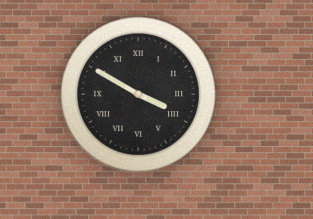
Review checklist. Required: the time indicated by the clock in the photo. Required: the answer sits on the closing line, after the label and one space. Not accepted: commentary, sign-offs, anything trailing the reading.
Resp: 3:50
